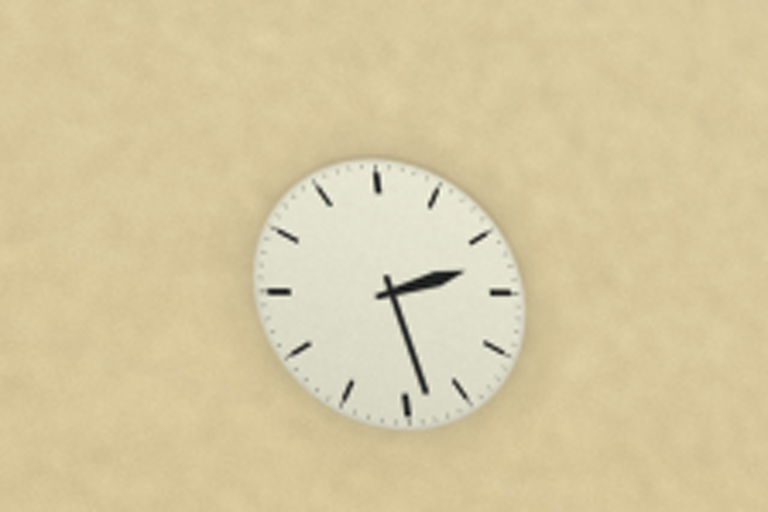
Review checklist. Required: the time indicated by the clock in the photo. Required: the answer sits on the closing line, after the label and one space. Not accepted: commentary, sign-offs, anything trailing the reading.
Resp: 2:28
